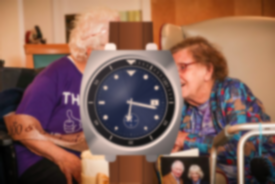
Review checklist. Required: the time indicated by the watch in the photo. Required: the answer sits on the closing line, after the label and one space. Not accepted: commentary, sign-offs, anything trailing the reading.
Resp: 6:17
